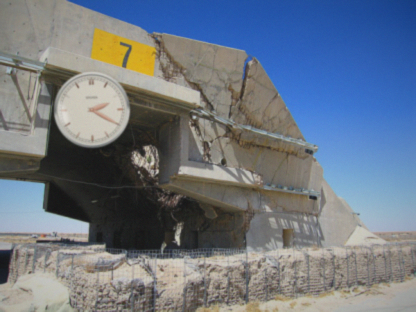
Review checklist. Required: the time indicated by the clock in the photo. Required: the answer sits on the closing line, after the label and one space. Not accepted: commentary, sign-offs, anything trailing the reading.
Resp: 2:20
